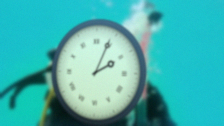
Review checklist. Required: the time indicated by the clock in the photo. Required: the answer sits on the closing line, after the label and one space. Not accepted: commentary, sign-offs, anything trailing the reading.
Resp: 2:04
